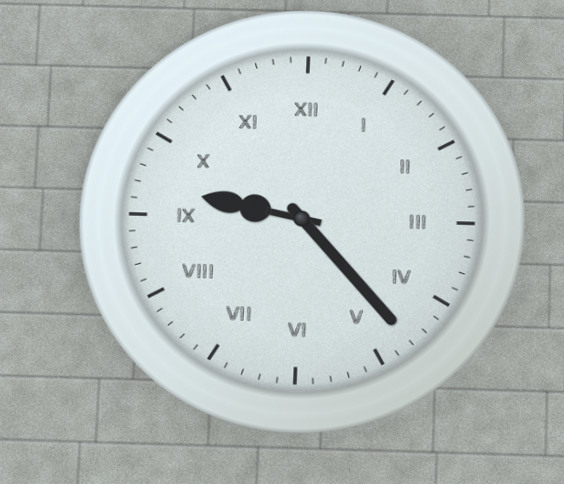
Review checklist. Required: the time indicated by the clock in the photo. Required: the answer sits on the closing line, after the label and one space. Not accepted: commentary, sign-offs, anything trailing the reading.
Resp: 9:23
